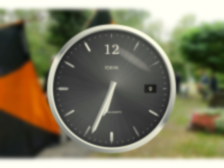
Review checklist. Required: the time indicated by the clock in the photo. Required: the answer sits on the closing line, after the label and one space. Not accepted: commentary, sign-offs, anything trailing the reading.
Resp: 6:34
